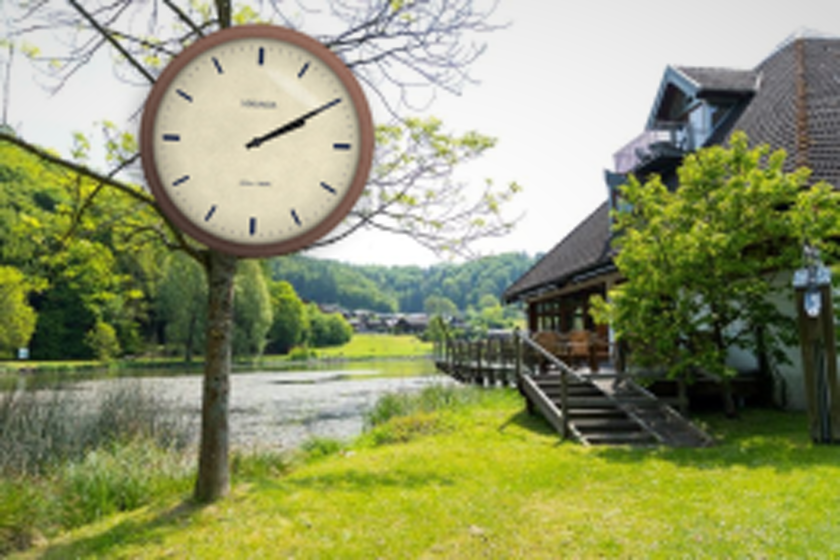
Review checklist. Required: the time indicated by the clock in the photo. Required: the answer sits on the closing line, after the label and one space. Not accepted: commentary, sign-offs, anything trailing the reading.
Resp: 2:10
